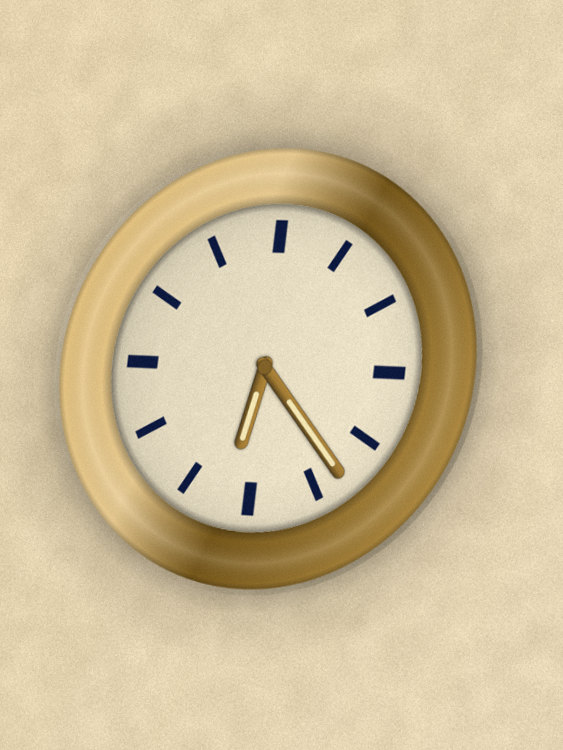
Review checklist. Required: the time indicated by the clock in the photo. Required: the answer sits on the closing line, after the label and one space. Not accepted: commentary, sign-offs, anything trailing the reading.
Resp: 6:23
